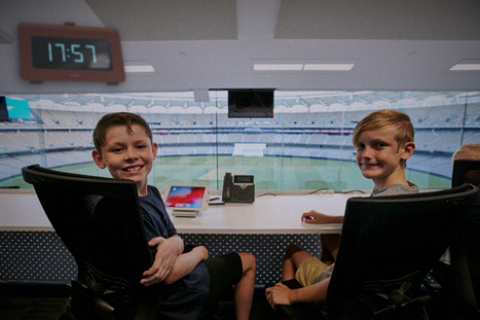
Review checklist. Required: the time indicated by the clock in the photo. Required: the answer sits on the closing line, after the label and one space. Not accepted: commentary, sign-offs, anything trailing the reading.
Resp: 17:57
